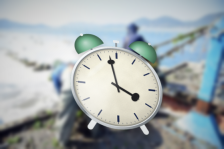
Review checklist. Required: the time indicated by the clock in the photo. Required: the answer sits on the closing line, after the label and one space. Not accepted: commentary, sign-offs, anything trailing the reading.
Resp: 3:58
